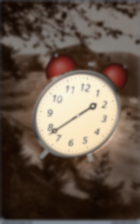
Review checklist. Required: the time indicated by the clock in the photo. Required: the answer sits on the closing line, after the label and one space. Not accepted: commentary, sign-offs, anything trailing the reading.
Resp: 1:38
